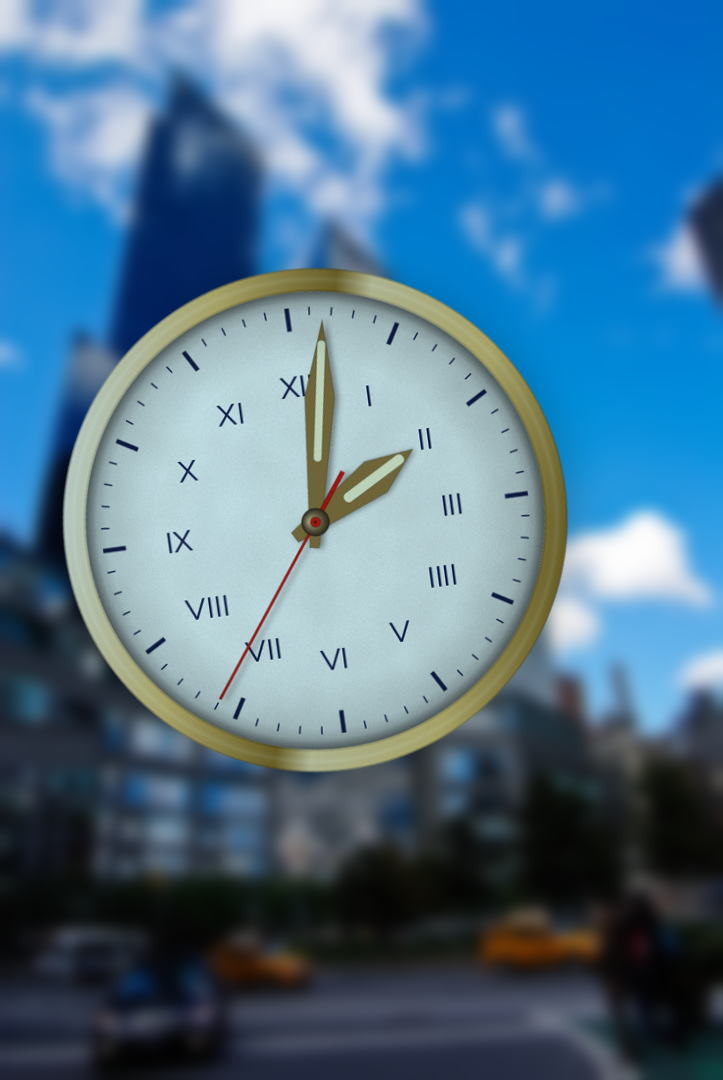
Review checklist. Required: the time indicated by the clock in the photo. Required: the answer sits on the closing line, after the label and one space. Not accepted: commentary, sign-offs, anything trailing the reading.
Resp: 2:01:36
